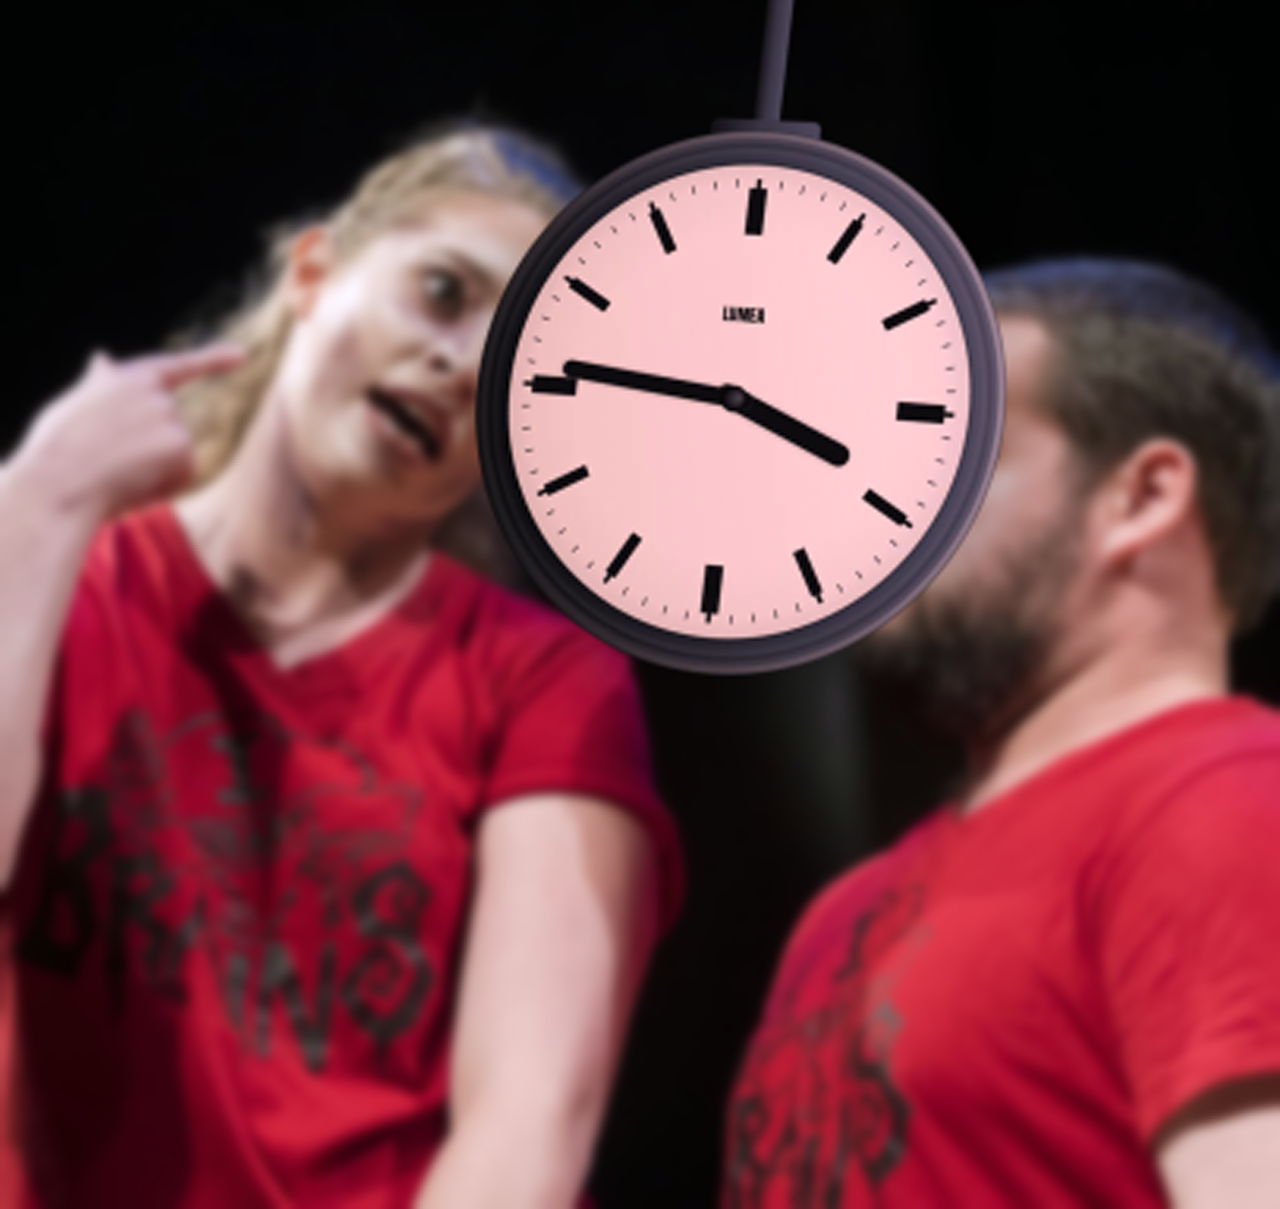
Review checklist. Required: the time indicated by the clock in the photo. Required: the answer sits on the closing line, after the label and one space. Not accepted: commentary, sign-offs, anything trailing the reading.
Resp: 3:46
